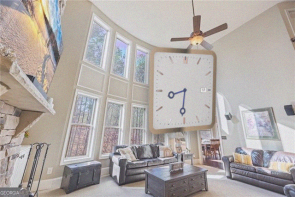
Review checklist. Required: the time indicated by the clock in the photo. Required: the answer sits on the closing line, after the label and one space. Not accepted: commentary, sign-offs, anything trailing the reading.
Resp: 8:31
